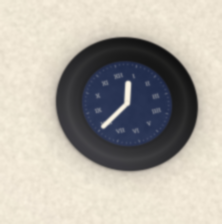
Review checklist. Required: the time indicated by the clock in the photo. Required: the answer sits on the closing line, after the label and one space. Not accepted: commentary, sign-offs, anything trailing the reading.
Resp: 12:40
